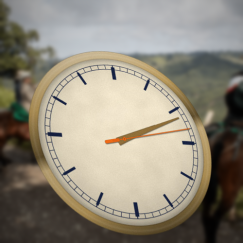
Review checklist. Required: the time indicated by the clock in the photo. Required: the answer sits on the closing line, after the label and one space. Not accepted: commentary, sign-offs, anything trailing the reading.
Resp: 2:11:13
